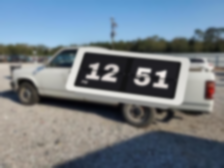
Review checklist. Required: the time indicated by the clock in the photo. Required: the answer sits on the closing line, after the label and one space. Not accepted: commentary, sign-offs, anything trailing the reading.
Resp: 12:51
